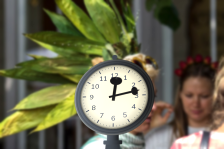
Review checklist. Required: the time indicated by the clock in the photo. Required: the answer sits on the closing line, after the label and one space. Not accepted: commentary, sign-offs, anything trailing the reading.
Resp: 12:13
